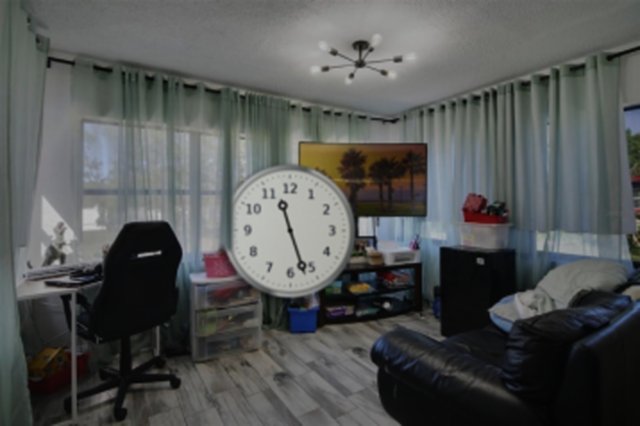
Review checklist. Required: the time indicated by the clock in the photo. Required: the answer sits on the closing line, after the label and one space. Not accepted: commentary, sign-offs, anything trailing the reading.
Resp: 11:27
